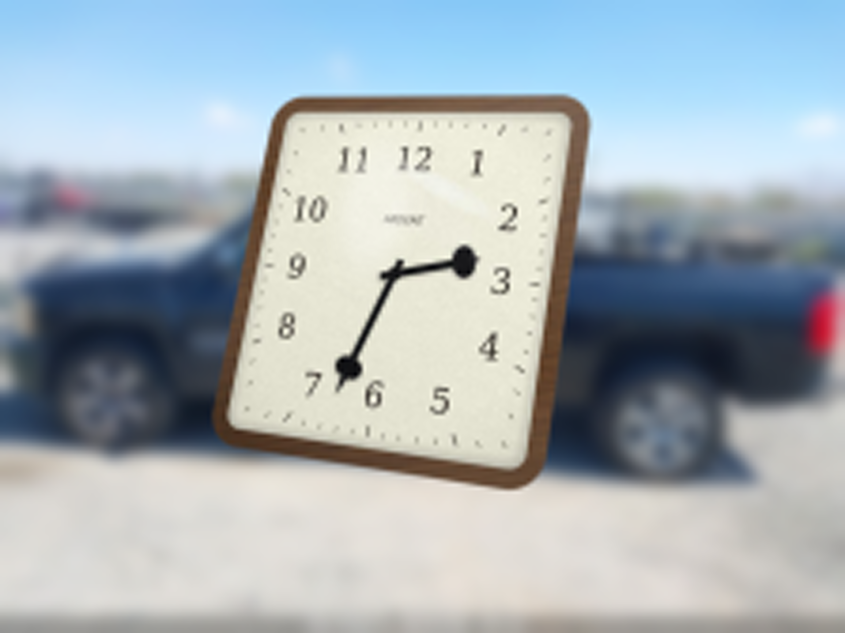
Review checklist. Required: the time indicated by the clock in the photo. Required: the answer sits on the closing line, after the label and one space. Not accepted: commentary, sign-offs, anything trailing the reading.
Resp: 2:33
